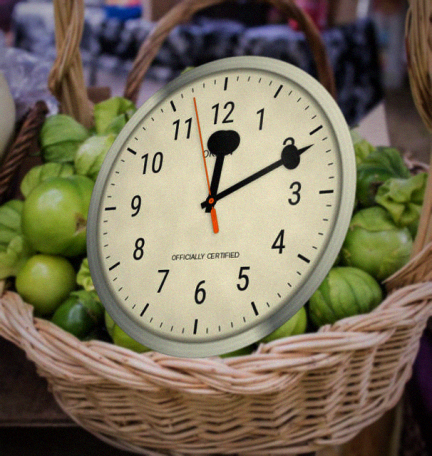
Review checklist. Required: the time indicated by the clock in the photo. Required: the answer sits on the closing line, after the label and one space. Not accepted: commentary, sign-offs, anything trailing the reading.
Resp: 12:10:57
